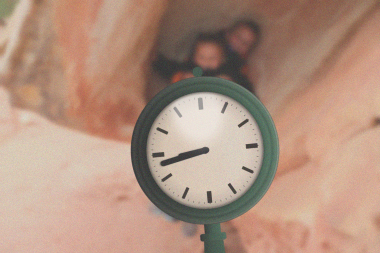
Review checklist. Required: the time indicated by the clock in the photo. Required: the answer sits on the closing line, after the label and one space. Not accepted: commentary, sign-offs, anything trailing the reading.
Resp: 8:43
